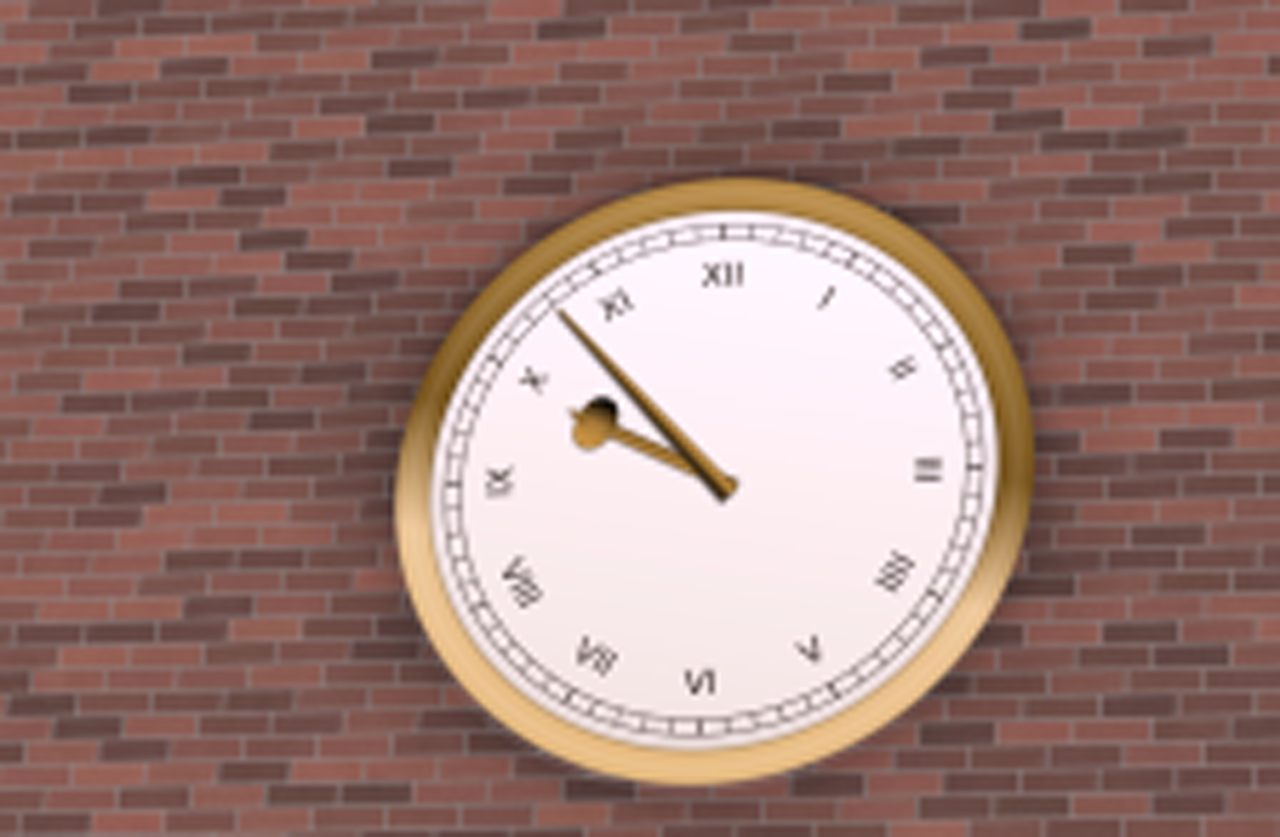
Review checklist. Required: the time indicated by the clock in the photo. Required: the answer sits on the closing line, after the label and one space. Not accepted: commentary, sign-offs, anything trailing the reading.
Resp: 9:53
